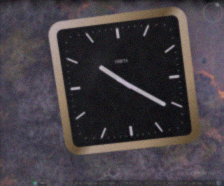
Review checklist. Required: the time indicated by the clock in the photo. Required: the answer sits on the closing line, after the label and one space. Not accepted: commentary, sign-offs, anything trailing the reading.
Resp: 10:21
